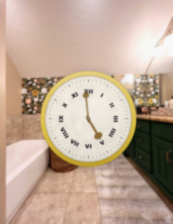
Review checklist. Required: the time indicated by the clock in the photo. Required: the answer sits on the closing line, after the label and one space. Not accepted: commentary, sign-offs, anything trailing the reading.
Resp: 4:59
